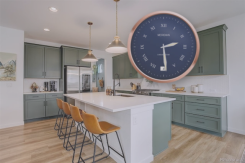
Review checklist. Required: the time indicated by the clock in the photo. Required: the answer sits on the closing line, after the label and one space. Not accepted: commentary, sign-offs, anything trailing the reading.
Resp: 2:29
